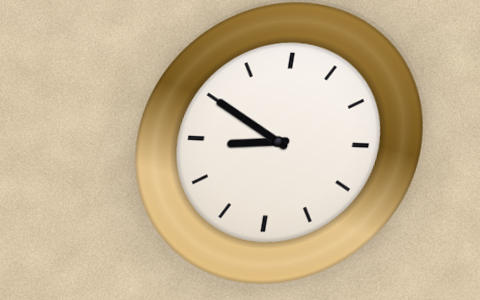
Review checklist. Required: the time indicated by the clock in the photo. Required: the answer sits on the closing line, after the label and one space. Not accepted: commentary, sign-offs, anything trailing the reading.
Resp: 8:50
